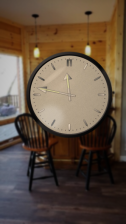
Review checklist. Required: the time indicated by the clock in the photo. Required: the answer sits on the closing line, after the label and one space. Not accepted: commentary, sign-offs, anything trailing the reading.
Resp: 11:47
